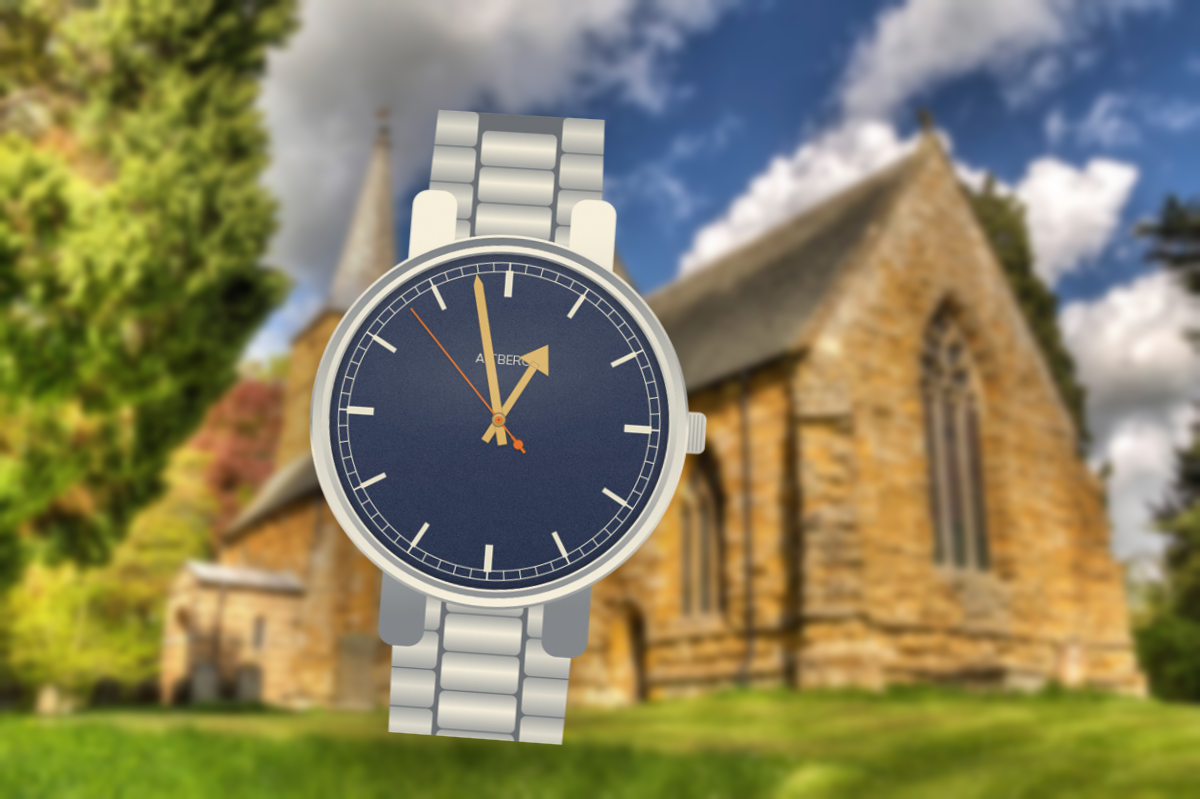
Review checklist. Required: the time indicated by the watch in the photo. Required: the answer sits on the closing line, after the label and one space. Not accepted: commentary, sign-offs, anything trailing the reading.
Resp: 12:57:53
